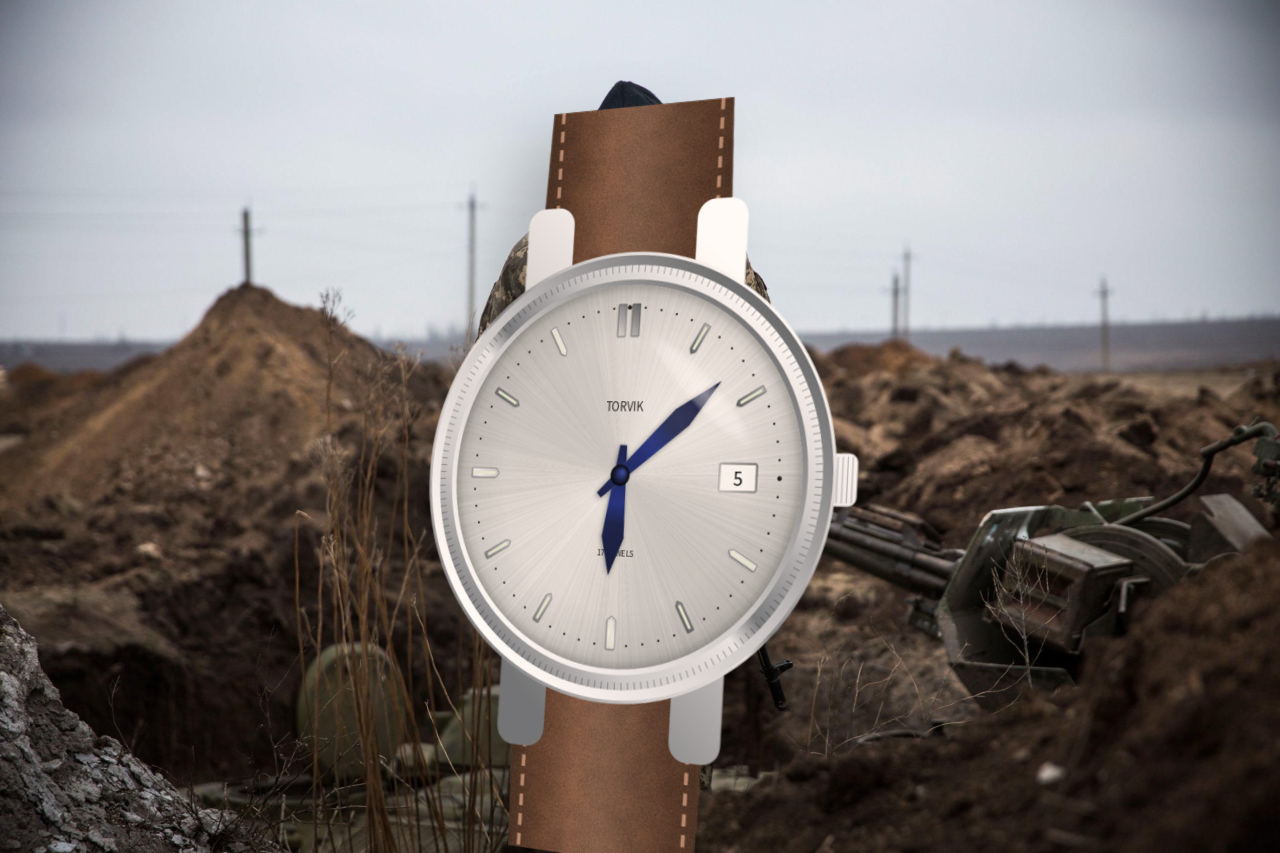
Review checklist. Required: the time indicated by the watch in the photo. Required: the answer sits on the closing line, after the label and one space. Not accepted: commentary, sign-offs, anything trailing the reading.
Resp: 6:08
